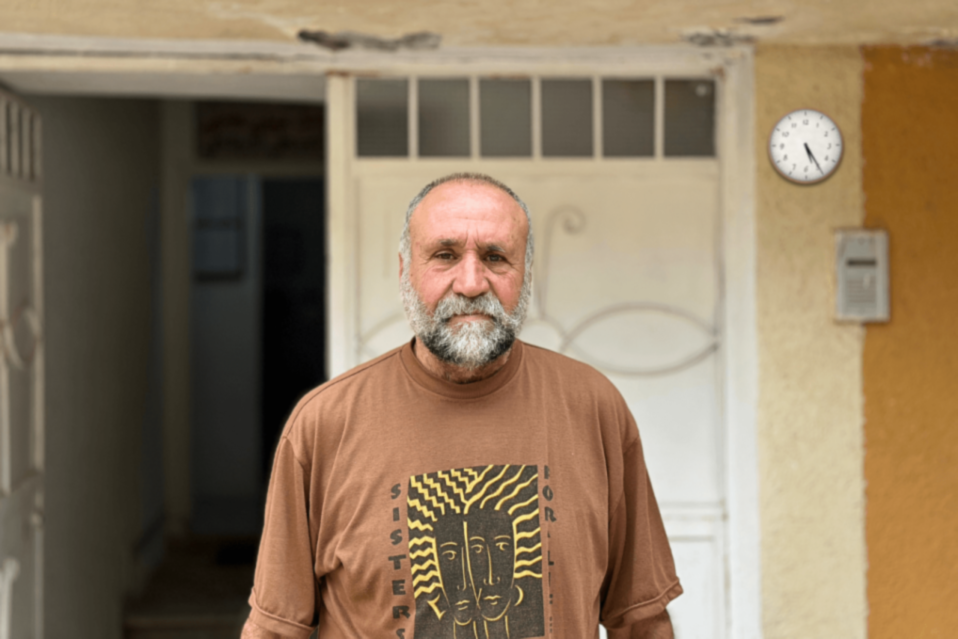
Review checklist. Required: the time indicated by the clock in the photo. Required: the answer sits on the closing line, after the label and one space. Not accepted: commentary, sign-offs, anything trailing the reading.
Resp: 5:25
